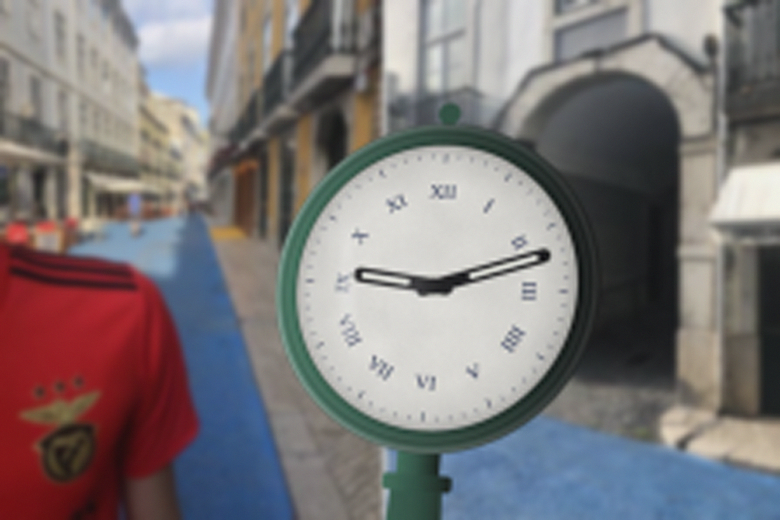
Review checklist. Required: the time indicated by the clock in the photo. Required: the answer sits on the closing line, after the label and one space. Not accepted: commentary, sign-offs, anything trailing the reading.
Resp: 9:12
